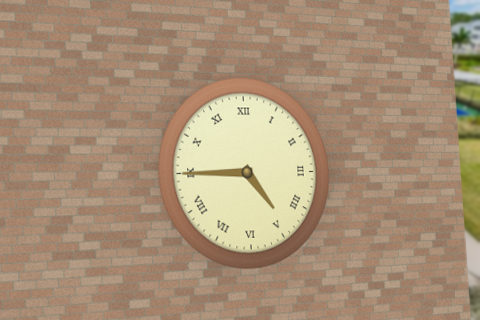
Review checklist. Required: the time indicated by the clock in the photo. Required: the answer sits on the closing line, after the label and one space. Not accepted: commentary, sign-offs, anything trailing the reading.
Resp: 4:45
